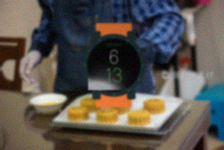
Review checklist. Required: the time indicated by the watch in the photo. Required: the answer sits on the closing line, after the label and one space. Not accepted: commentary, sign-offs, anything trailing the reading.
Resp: 6:13
